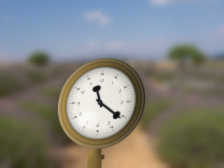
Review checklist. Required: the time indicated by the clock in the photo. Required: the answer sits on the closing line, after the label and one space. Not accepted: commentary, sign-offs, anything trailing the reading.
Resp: 11:21
